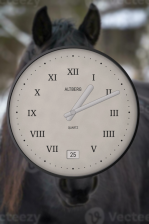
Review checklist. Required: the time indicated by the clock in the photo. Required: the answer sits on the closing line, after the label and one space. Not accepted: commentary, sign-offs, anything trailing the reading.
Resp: 1:11
